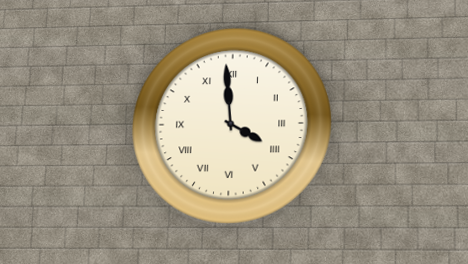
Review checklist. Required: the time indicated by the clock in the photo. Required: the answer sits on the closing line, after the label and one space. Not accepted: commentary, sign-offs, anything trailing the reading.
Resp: 3:59
